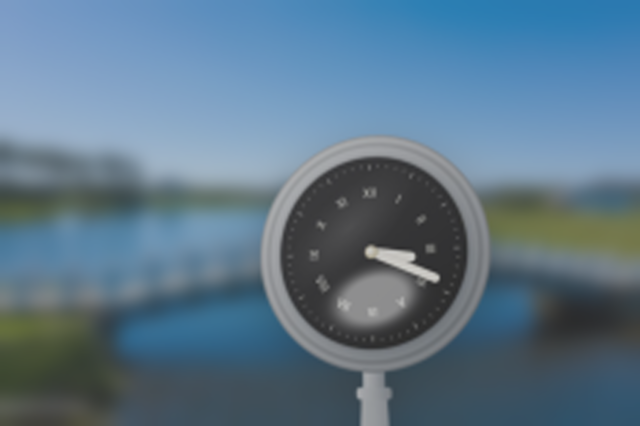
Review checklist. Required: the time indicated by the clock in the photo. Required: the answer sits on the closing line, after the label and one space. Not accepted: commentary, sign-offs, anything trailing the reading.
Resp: 3:19
